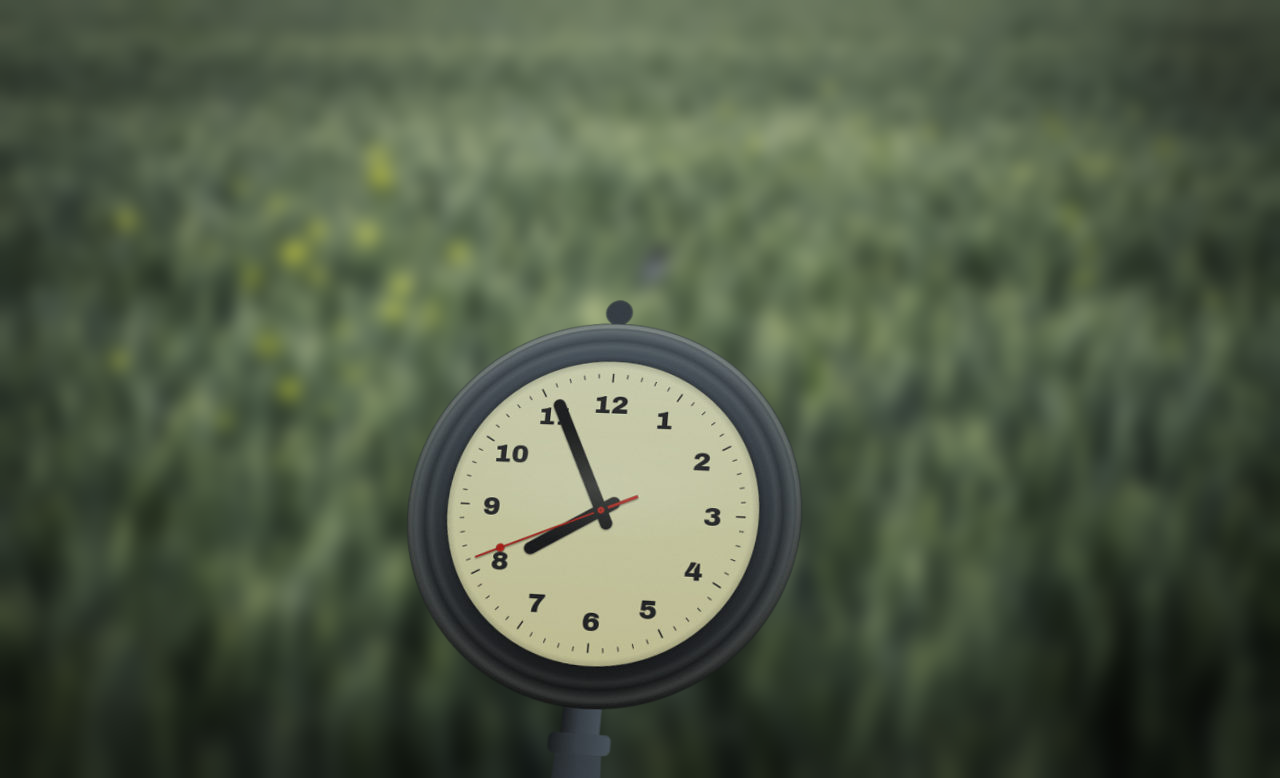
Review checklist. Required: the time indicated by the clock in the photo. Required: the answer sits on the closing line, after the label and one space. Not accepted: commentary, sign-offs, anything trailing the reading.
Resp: 7:55:41
